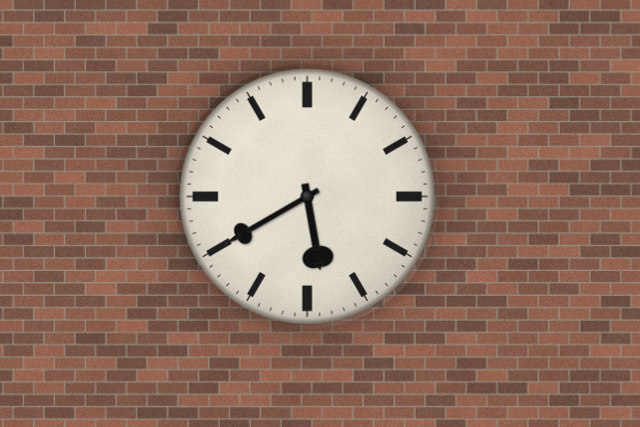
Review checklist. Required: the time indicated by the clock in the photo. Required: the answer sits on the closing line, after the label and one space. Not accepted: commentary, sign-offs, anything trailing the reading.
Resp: 5:40
